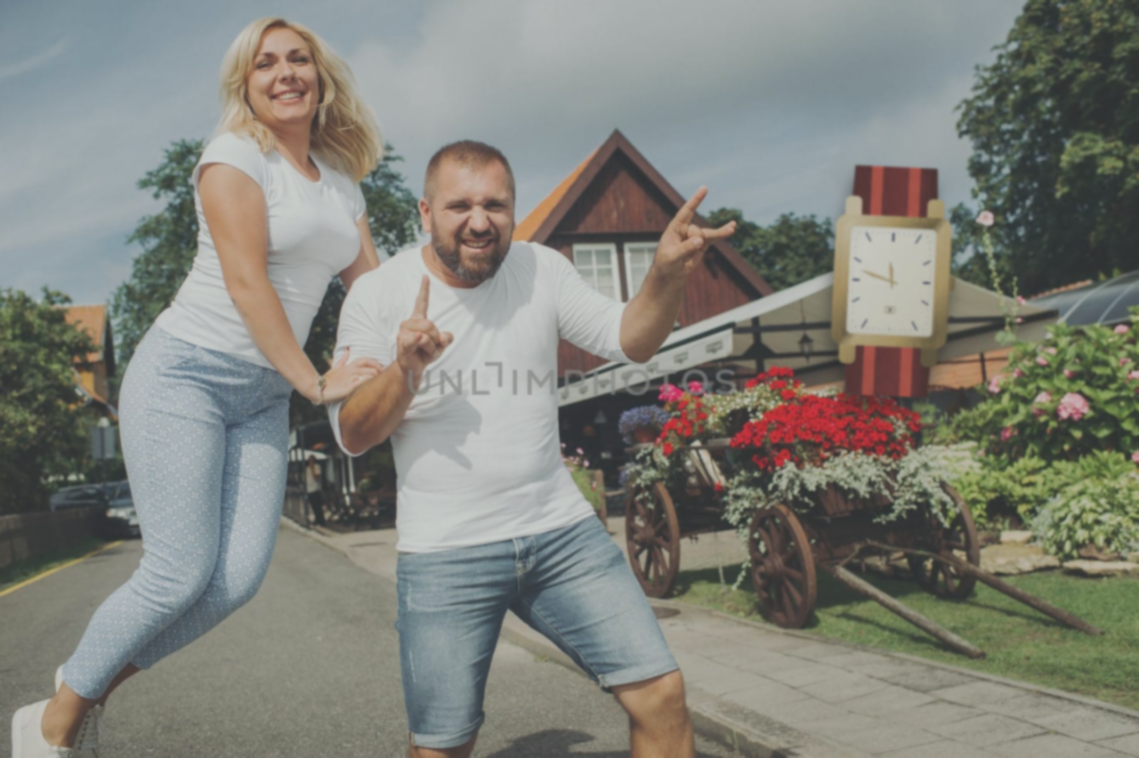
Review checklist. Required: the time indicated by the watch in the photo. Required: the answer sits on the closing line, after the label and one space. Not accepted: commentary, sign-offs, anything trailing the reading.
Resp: 11:48
